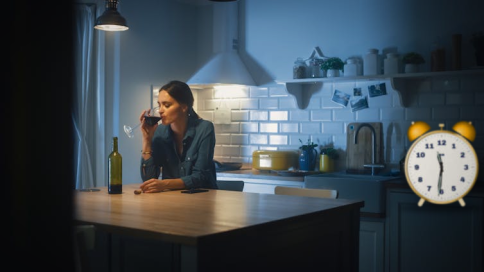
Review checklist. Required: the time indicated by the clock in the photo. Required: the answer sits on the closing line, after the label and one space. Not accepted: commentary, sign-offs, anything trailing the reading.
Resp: 11:31
